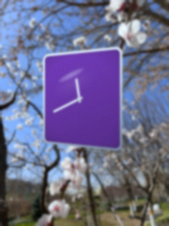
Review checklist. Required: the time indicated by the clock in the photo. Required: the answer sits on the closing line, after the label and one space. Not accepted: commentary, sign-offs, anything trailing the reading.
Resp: 11:41
